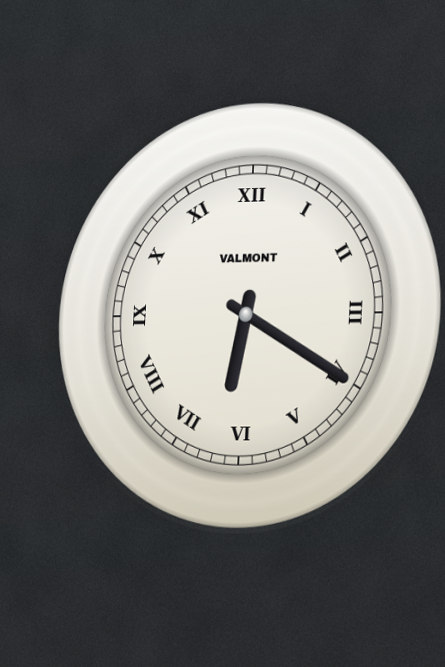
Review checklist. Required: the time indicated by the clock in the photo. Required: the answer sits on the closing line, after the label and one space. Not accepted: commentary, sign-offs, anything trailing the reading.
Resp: 6:20
